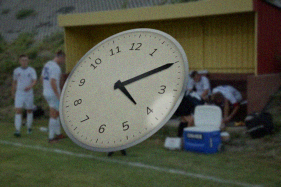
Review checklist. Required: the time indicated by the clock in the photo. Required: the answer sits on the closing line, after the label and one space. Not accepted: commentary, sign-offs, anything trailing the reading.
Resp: 4:10
